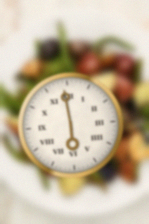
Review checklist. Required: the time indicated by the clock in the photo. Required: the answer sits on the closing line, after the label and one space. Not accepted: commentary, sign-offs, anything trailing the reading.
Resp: 5:59
